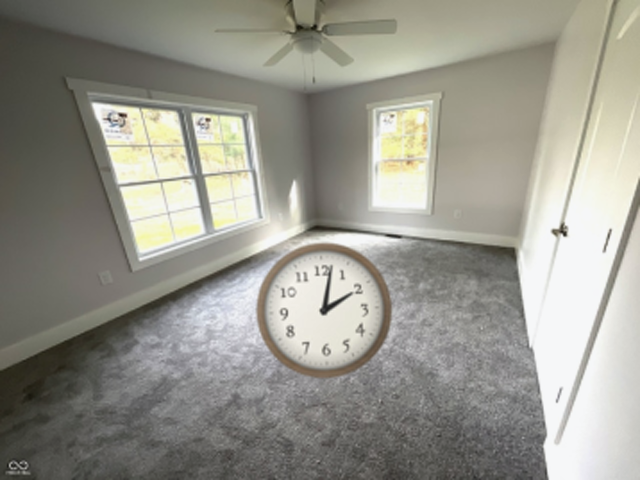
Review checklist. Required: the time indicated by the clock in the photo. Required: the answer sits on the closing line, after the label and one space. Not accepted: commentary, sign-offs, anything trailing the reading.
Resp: 2:02
